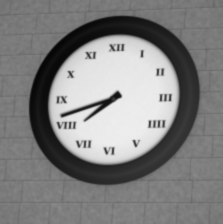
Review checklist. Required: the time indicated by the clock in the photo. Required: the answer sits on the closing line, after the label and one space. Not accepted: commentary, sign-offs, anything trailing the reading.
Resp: 7:42
